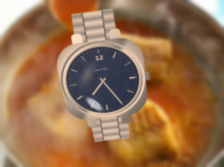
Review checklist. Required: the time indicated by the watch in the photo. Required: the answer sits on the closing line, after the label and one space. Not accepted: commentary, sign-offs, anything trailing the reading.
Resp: 7:25
